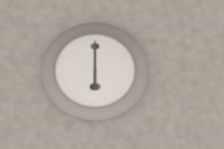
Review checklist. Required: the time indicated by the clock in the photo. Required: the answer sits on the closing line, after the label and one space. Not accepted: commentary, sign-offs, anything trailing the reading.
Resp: 6:00
